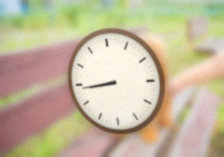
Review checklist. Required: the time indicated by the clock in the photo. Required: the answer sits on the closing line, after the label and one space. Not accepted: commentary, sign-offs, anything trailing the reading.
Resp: 8:44
